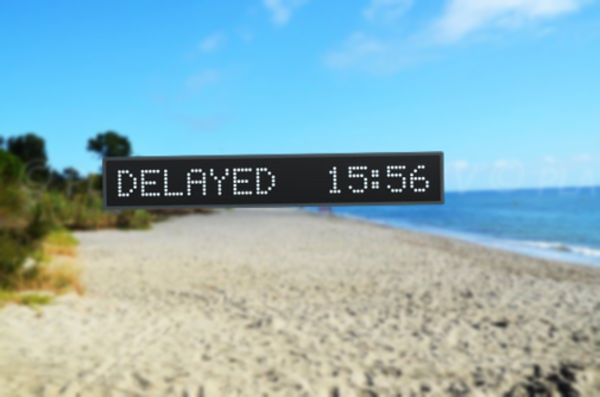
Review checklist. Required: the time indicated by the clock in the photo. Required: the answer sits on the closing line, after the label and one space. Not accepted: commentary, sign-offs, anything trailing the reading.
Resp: 15:56
